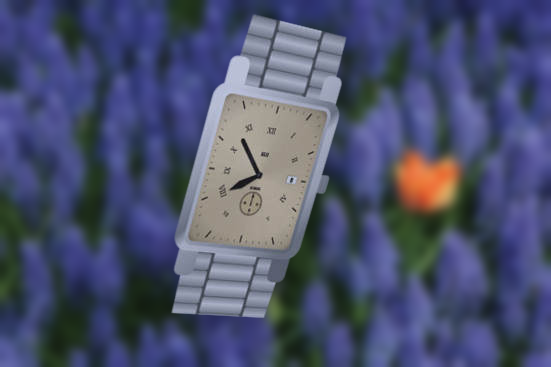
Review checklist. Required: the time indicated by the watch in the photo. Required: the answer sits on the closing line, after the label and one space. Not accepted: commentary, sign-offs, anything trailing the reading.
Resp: 7:53
